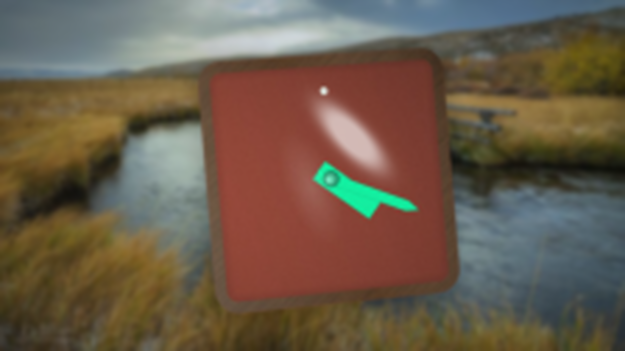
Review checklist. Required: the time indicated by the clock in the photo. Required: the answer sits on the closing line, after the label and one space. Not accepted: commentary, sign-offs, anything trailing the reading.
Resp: 4:19
